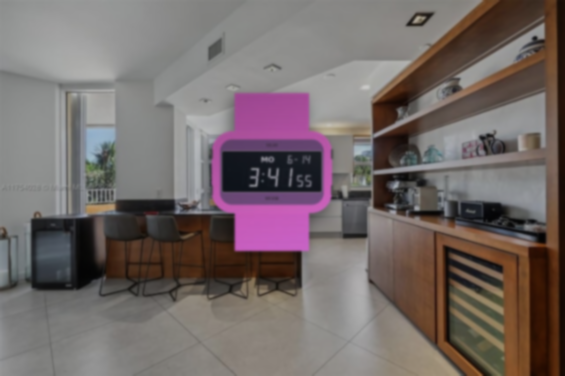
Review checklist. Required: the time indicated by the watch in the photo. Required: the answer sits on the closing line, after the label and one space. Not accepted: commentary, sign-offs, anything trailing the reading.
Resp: 3:41:55
